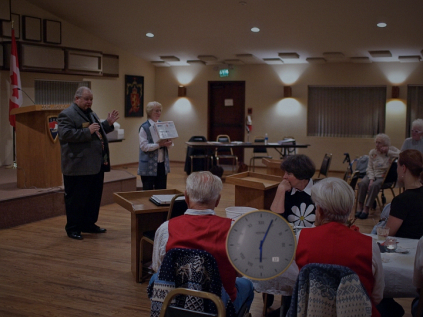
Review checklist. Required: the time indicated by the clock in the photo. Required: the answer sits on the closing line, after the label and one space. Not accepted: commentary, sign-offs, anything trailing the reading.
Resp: 6:04
